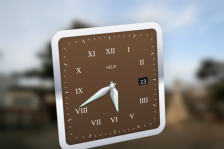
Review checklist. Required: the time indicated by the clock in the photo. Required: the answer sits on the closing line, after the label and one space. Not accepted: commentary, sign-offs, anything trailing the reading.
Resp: 5:41
